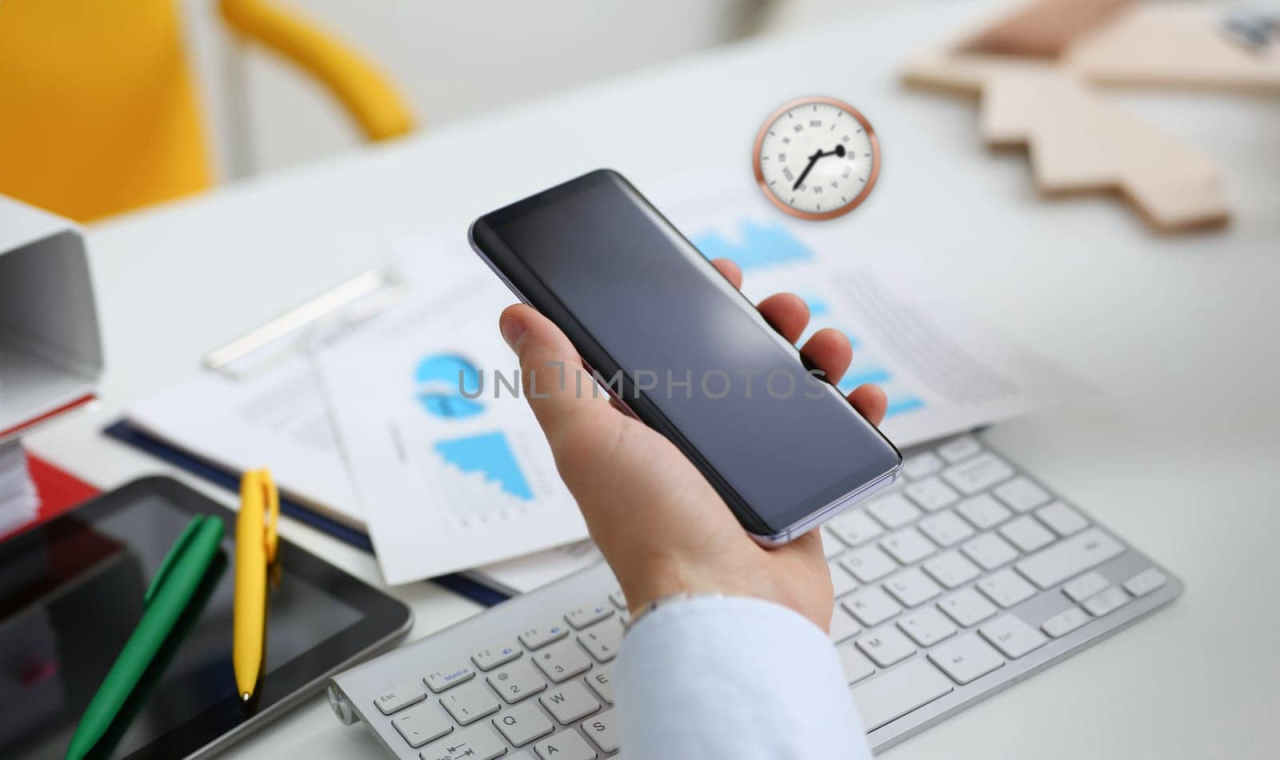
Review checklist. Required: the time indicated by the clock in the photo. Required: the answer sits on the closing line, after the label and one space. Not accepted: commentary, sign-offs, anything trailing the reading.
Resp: 2:36
